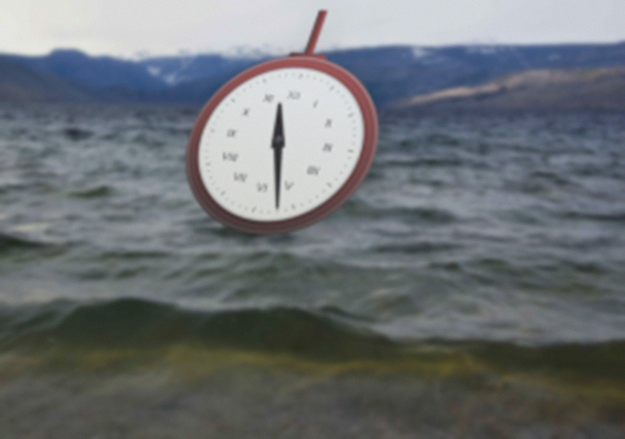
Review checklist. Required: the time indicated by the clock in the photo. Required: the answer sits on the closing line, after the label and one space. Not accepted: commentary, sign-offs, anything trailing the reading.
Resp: 11:27
